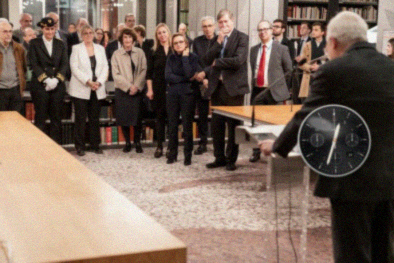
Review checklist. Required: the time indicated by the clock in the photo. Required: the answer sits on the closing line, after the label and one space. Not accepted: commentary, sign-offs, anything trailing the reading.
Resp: 12:33
